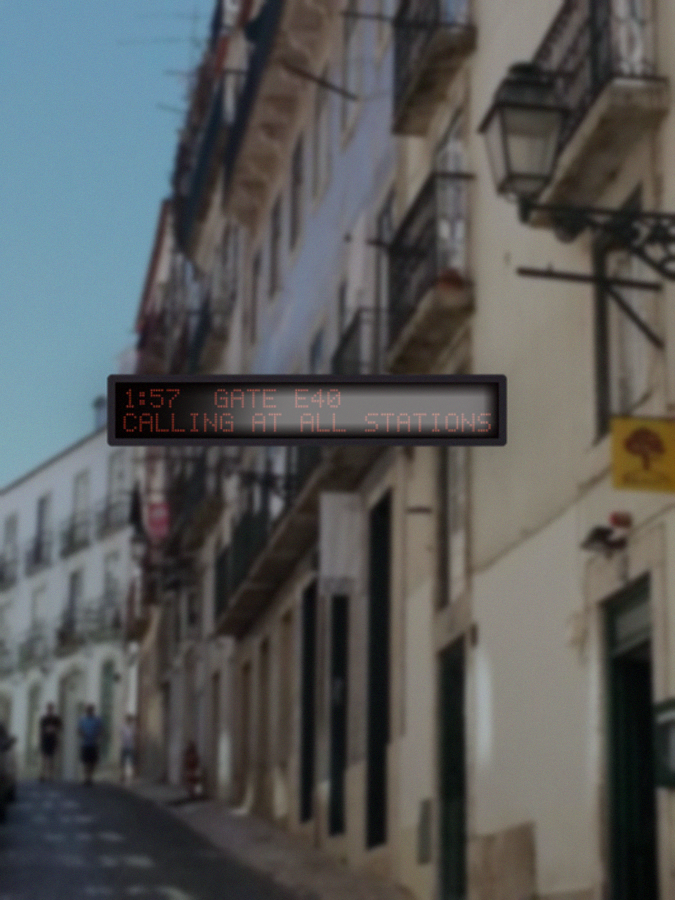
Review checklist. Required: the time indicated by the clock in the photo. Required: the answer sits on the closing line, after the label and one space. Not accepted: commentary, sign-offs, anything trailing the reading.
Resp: 1:57
